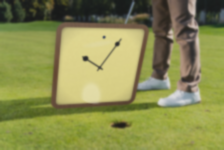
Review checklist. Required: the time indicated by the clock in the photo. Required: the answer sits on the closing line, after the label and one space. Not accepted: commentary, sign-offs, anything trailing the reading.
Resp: 10:05
